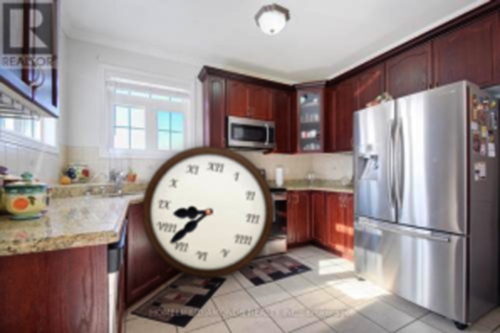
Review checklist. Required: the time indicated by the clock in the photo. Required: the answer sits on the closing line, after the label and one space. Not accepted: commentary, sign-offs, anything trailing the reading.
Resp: 8:37
